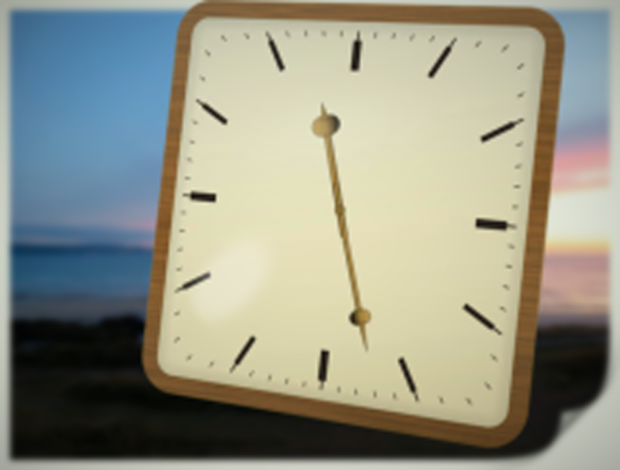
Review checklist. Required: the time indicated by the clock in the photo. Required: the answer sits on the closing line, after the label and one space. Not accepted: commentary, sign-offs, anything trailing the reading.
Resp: 11:27
